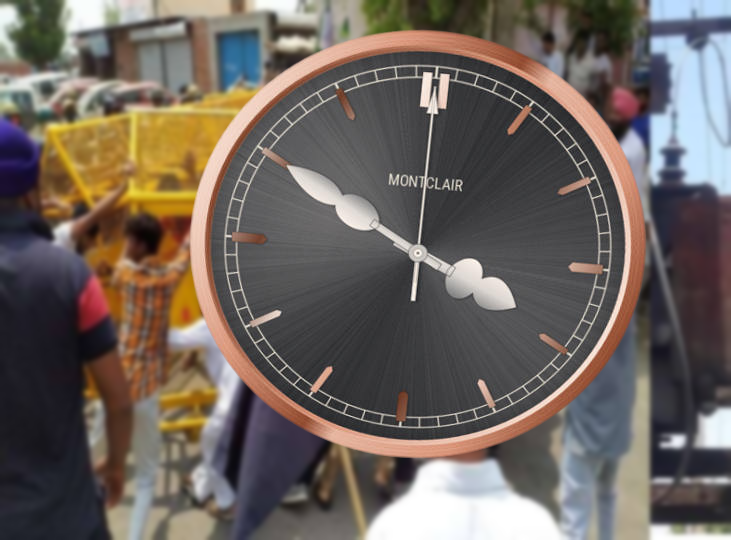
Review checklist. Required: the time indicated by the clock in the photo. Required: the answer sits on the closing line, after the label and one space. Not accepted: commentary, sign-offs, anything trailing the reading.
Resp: 3:50:00
